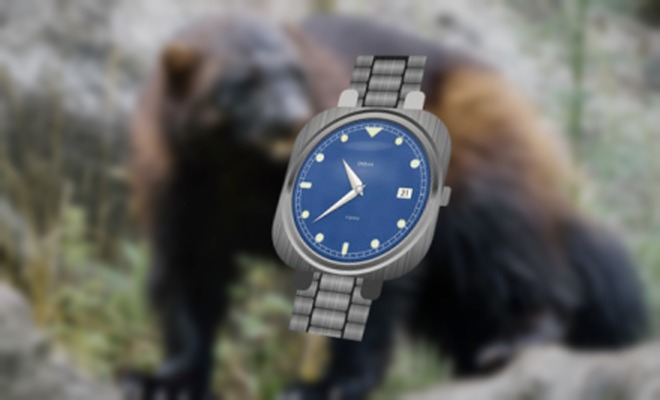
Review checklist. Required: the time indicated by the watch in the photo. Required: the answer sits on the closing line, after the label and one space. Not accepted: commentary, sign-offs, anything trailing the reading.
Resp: 10:38
